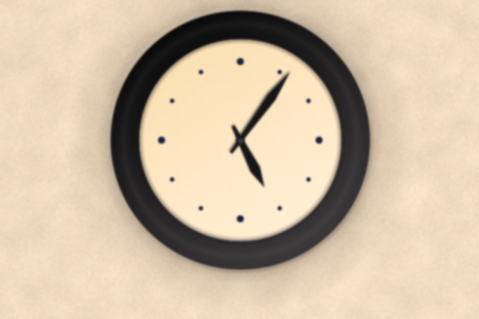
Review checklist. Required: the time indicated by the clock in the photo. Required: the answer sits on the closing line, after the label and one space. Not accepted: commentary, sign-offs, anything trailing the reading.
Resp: 5:06
